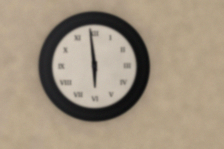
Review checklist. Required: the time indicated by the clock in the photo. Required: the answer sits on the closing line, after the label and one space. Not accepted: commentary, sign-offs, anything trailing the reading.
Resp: 5:59
